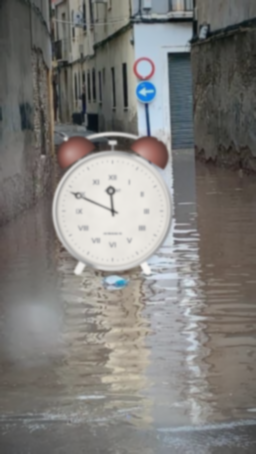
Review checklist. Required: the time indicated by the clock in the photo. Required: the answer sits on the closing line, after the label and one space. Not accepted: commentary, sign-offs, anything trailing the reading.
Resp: 11:49
